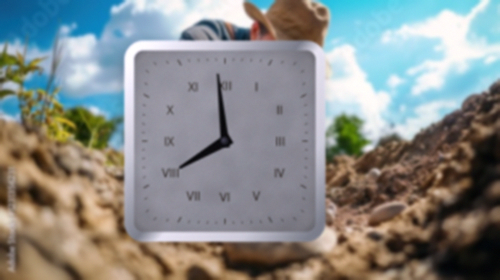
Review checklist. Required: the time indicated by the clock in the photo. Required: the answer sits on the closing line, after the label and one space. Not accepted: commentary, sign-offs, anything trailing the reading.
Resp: 7:59
